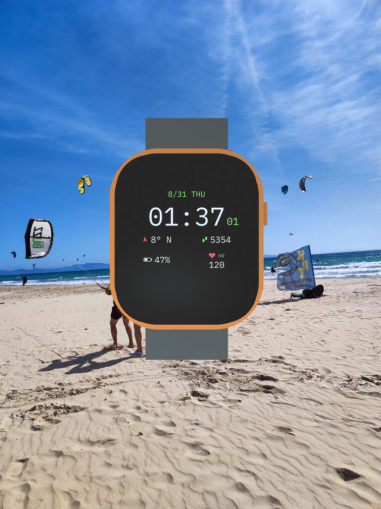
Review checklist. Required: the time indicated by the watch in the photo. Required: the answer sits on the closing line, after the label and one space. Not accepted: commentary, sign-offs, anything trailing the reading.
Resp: 1:37:01
